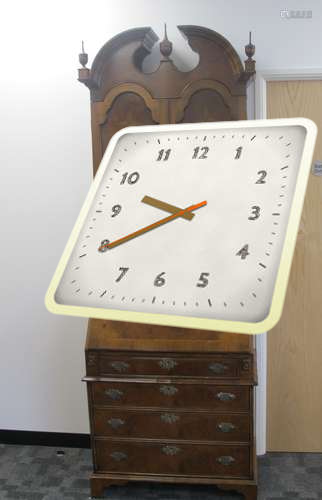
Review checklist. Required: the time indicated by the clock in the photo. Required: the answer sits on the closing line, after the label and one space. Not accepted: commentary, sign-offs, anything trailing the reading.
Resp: 9:39:40
